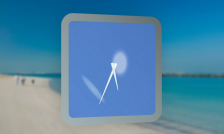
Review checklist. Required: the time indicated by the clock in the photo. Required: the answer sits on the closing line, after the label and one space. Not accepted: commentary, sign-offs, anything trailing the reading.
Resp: 5:34
